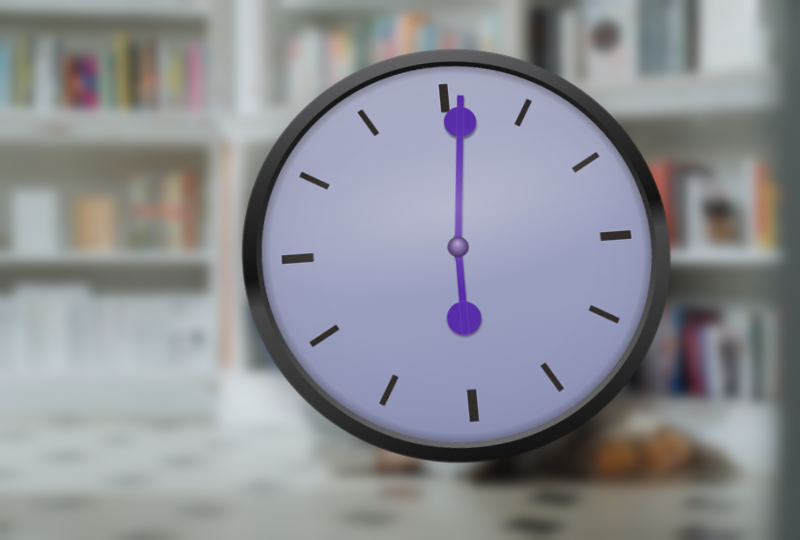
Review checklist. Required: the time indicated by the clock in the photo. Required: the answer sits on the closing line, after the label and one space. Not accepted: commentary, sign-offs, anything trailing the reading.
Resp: 6:01
